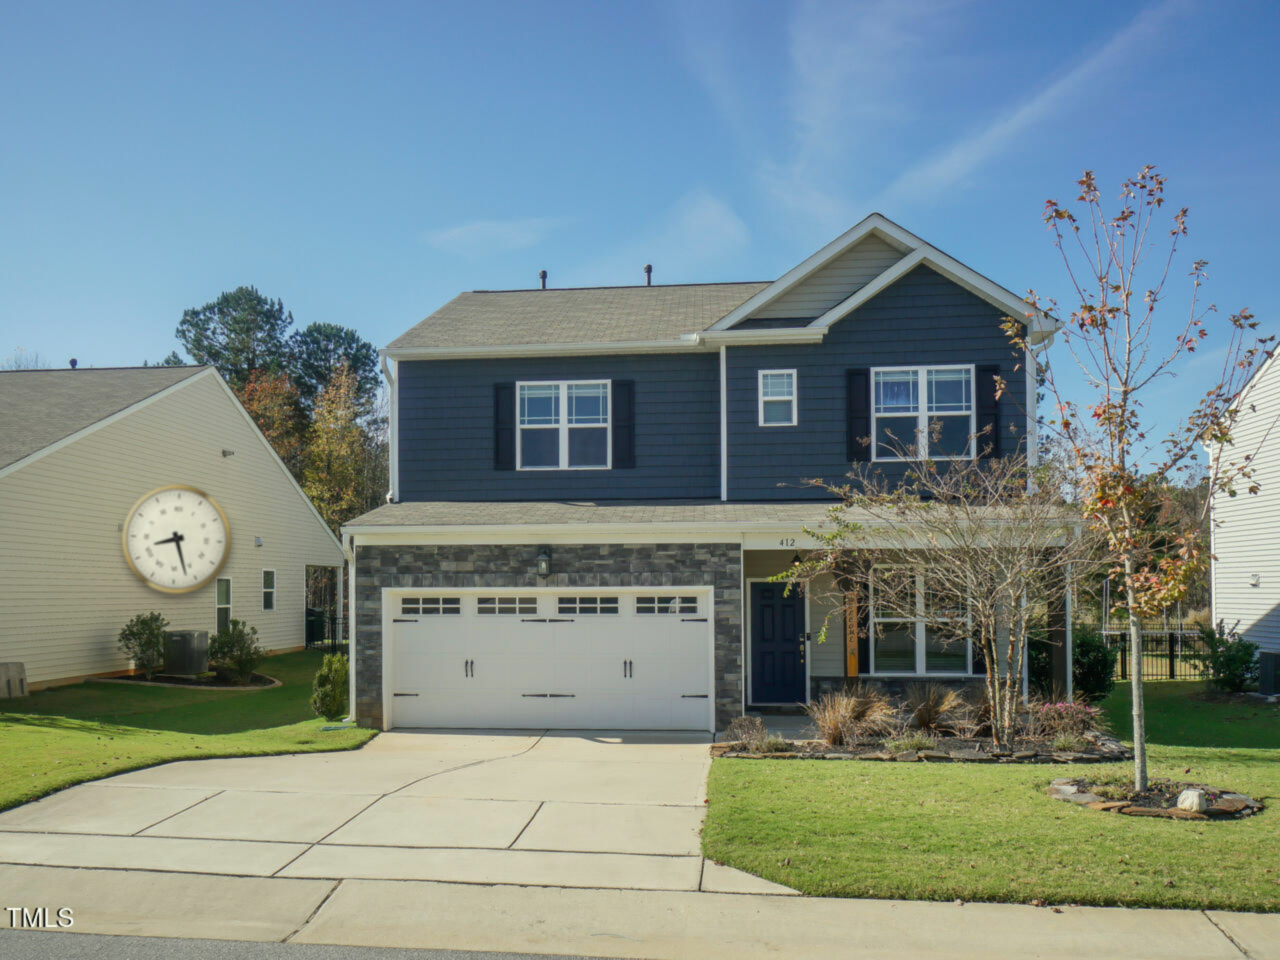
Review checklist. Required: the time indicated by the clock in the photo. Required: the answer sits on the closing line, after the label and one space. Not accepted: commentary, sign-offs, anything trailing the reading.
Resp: 8:27
